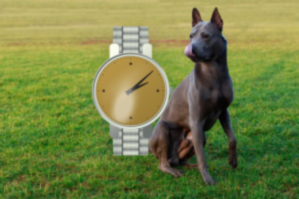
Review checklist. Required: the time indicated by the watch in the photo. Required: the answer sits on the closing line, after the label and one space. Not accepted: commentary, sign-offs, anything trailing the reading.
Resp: 2:08
